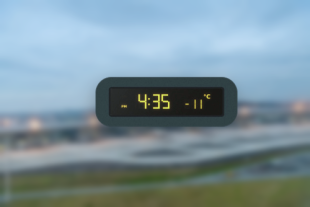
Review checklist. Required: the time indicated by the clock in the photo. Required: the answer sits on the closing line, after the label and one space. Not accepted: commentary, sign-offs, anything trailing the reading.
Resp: 4:35
